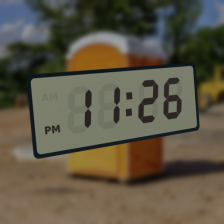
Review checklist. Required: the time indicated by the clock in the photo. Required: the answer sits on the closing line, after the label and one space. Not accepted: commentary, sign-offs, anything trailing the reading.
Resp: 11:26
